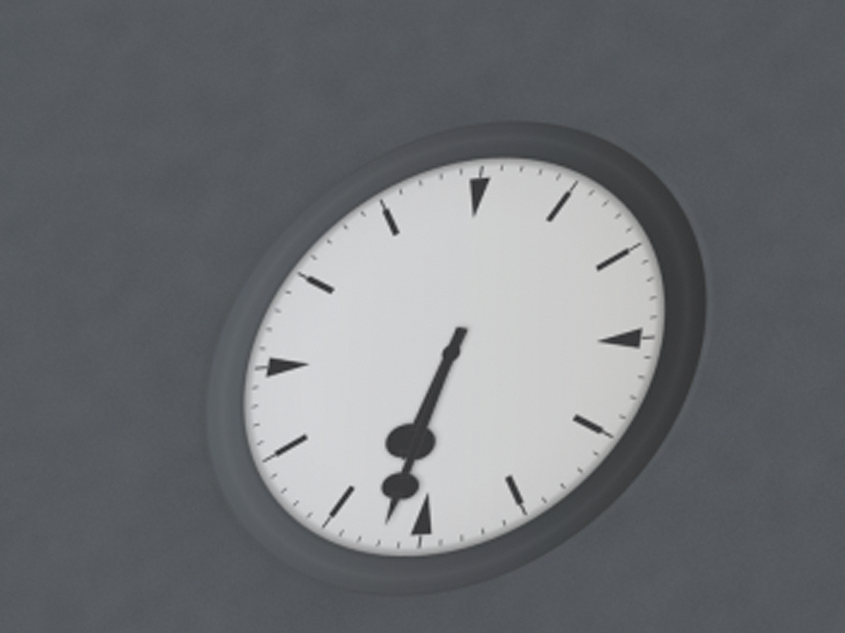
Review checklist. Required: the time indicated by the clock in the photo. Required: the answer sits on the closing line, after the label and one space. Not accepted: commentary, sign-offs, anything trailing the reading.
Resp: 6:32
